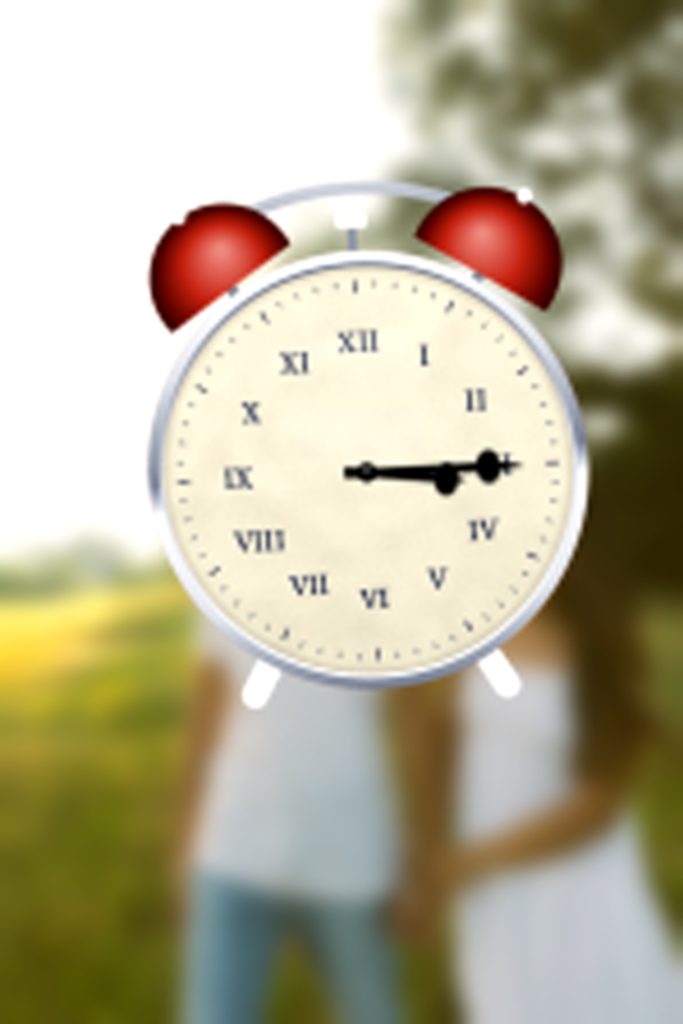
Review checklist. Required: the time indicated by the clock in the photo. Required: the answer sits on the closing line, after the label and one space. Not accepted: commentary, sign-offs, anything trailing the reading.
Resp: 3:15
